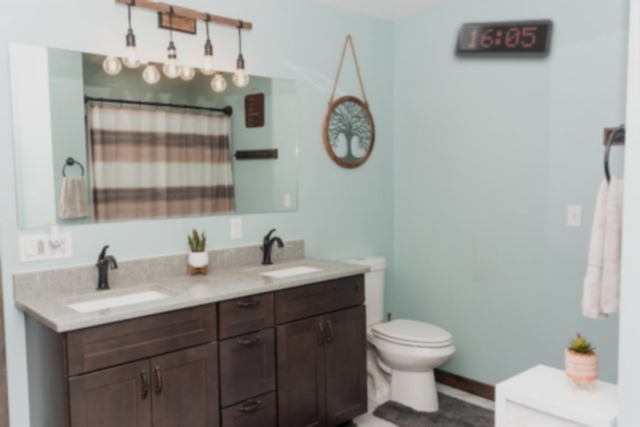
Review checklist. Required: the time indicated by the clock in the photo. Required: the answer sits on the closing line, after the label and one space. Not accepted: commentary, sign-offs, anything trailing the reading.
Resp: 16:05
